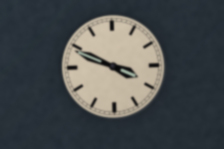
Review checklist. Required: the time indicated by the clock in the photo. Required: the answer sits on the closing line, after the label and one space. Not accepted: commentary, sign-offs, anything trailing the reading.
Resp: 3:49
